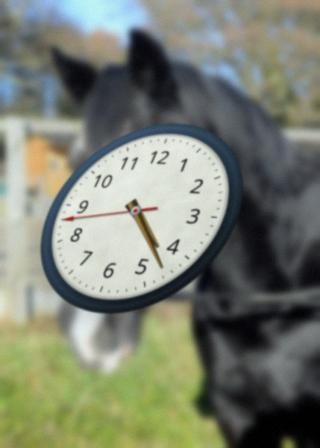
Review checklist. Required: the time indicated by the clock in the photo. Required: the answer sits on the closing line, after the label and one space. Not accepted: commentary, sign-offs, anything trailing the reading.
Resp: 4:22:43
